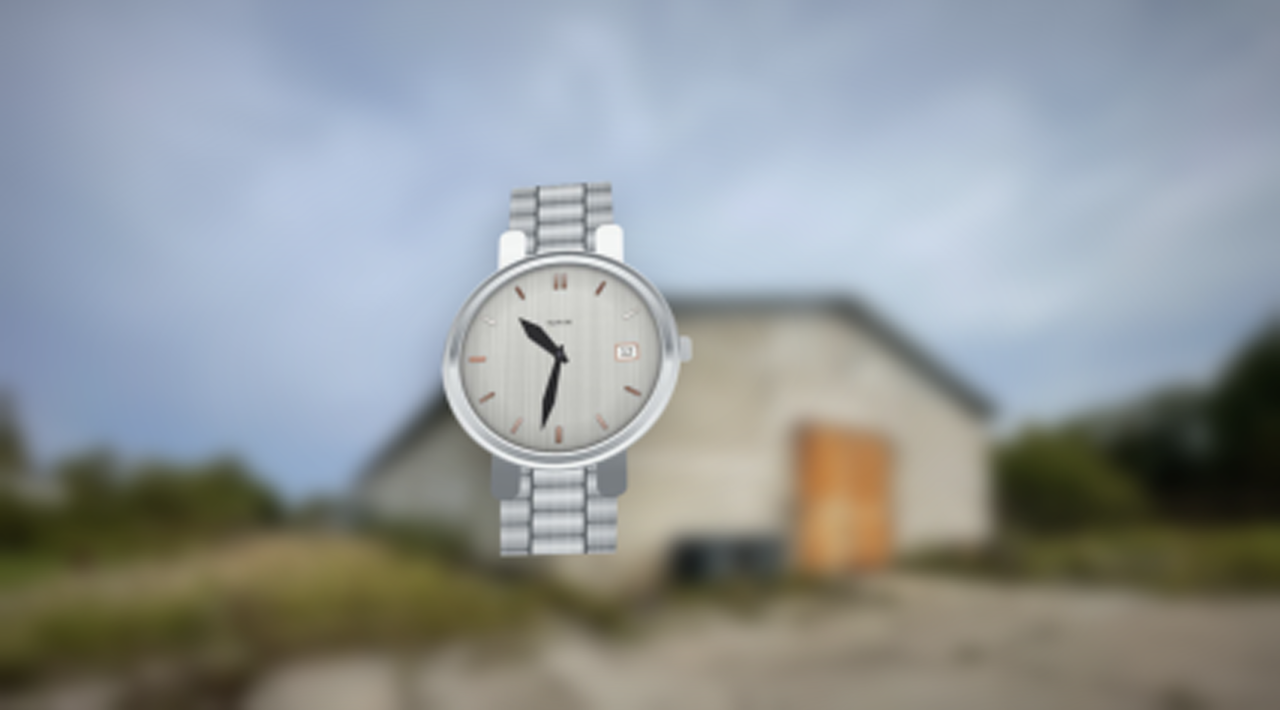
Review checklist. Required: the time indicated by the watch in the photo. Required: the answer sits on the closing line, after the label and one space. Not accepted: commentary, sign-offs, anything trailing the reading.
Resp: 10:32
